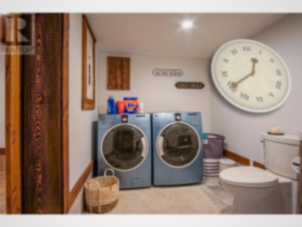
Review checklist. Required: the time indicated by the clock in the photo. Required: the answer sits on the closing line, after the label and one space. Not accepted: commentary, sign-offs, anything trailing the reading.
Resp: 12:40
